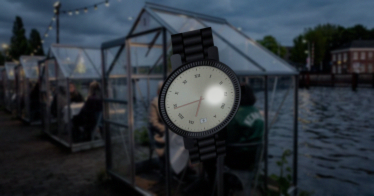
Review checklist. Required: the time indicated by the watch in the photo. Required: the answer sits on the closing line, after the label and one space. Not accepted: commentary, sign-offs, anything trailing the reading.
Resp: 6:44
